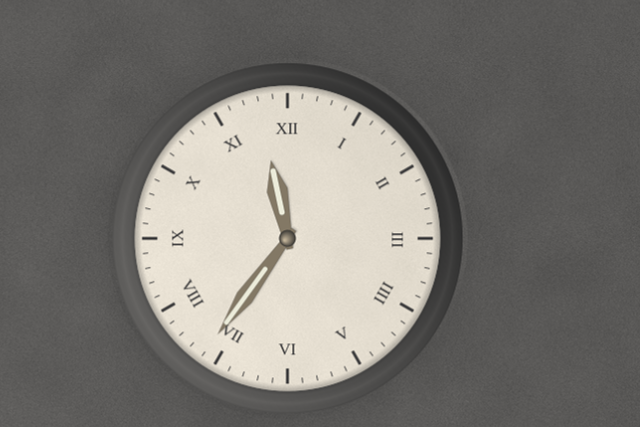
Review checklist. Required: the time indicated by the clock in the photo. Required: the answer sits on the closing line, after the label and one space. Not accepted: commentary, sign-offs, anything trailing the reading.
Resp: 11:36
